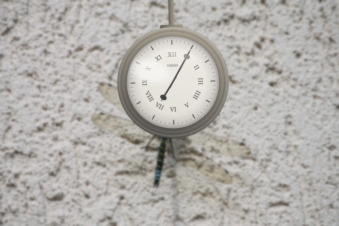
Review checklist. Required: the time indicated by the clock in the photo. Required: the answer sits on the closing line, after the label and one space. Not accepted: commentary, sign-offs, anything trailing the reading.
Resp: 7:05
